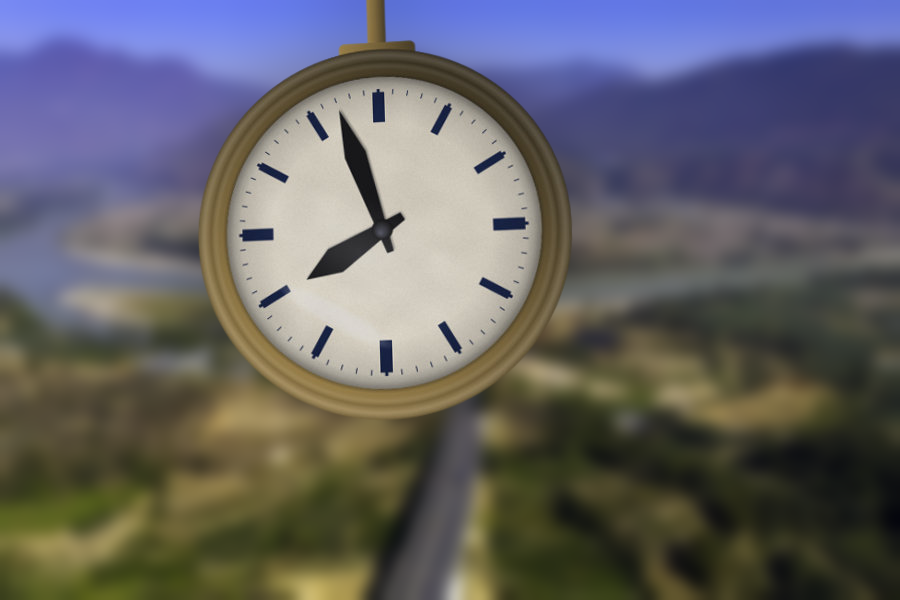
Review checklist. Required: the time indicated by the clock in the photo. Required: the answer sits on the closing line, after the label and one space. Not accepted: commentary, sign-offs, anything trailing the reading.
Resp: 7:57
